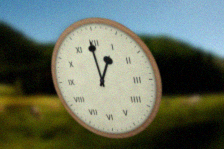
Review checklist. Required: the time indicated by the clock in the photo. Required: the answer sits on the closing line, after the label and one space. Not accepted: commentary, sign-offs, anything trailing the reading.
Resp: 12:59
